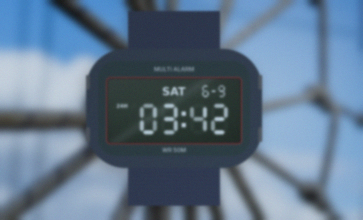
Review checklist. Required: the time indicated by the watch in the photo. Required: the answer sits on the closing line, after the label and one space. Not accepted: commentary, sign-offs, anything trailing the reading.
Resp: 3:42
